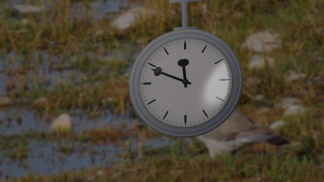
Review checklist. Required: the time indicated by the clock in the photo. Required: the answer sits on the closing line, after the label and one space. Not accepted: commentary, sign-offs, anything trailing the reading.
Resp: 11:49
